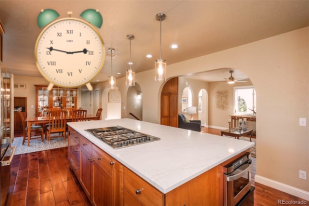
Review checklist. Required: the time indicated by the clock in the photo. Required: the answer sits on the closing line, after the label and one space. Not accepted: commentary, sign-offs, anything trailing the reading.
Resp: 2:47
